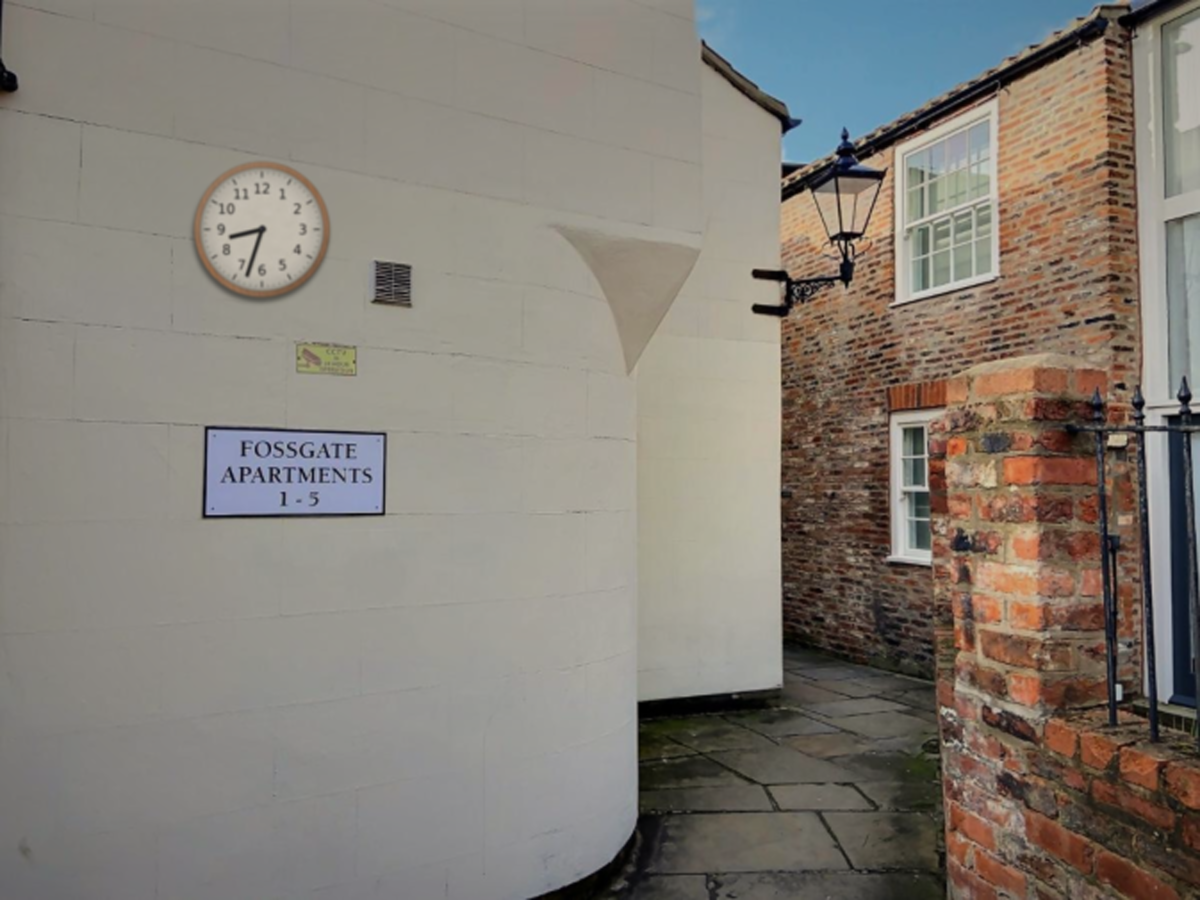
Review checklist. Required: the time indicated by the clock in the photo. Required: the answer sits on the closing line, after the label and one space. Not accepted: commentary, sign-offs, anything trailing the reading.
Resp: 8:33
